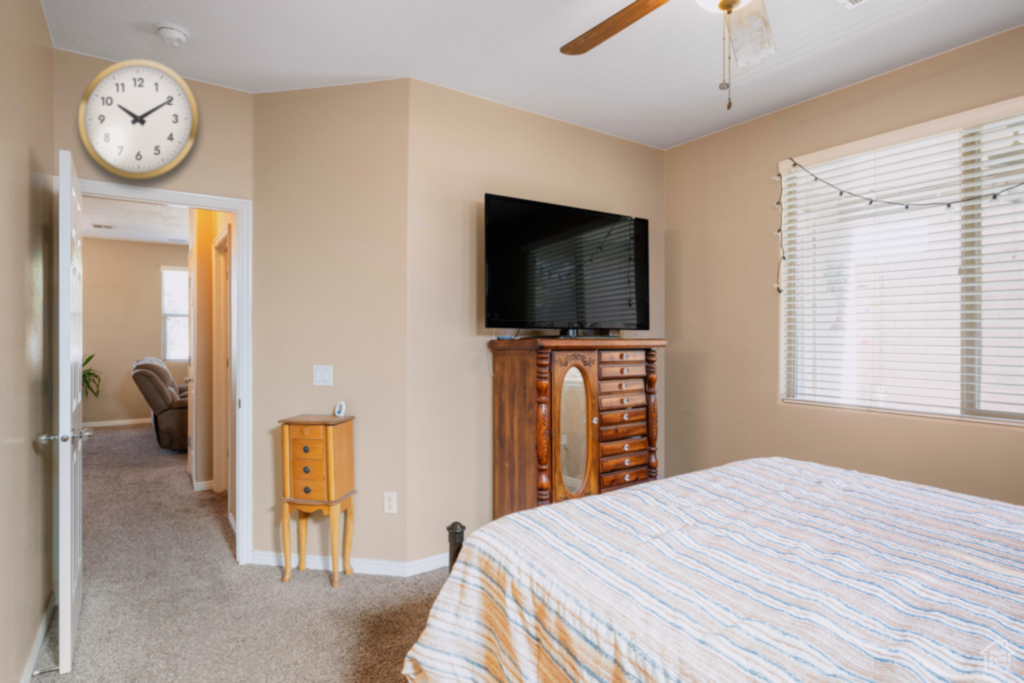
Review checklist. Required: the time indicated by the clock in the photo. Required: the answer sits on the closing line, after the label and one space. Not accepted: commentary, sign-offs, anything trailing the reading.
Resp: 10:10
